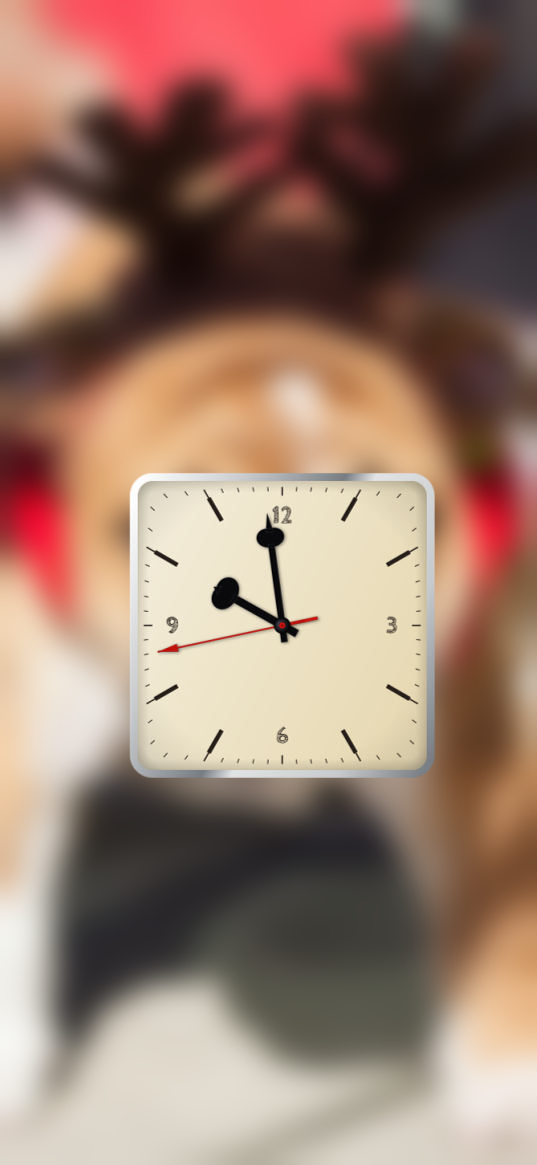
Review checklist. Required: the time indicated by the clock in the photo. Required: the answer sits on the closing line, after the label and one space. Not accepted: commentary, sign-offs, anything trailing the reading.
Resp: 9:58:43
